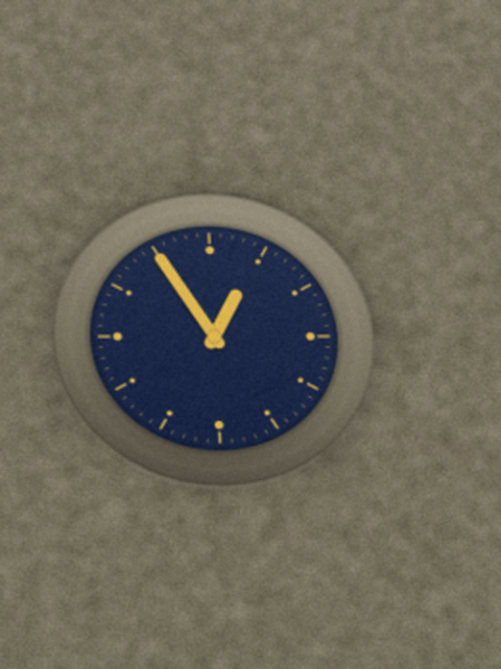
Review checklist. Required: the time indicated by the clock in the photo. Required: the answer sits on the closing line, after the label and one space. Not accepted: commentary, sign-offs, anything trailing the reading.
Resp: 12:55
